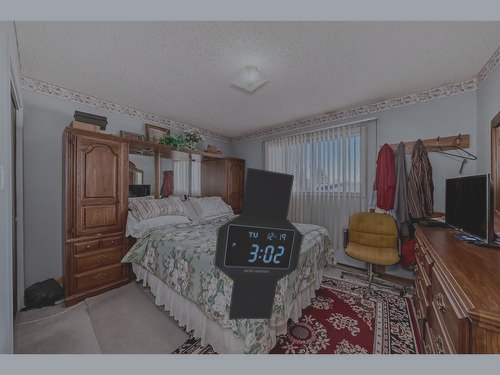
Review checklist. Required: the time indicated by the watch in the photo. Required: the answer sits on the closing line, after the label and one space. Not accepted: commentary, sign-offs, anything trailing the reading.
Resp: 3:02
